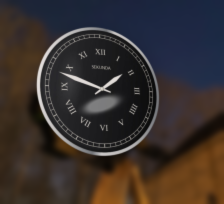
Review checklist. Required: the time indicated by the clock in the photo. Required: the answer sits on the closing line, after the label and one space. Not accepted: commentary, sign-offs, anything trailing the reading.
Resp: 1:48
